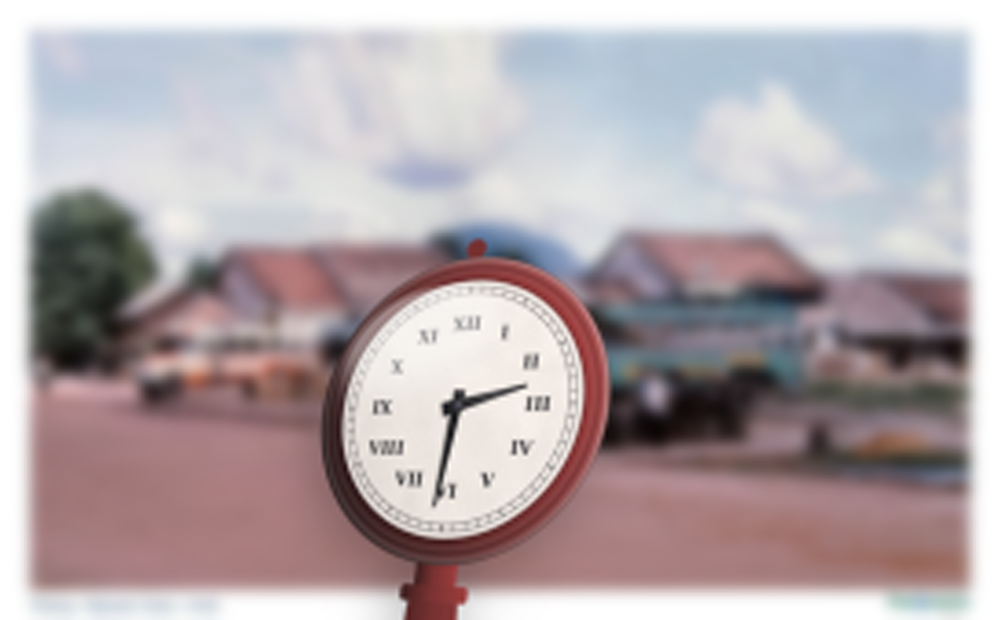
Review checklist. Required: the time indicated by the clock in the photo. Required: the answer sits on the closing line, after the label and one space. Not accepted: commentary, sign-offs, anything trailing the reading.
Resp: 2:31
